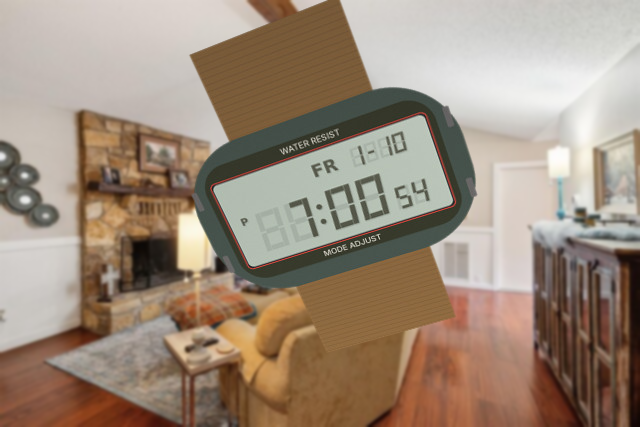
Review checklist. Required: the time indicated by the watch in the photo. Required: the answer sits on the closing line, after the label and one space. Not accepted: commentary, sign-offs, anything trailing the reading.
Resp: 7:00:54
